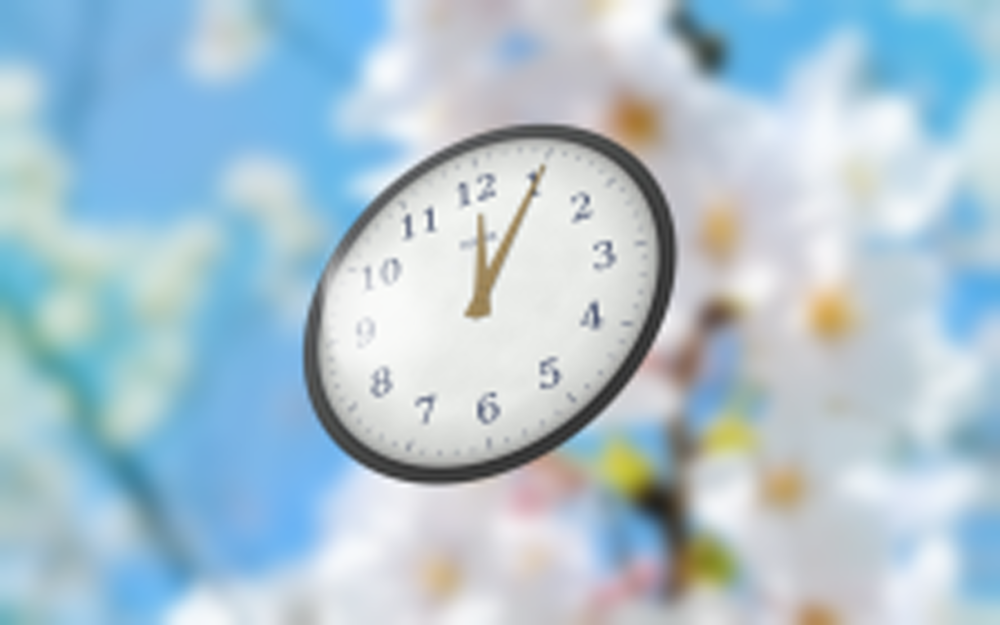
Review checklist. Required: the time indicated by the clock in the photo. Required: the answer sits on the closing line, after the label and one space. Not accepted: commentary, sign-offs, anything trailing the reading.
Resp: 12:05
